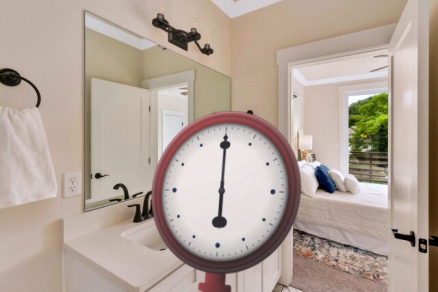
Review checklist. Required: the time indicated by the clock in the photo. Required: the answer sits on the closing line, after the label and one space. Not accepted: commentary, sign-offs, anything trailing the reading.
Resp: 6:00
